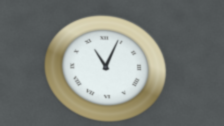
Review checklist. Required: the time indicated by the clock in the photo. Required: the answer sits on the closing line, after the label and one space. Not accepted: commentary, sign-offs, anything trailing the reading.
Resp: 11:04
